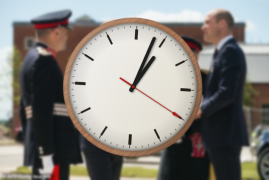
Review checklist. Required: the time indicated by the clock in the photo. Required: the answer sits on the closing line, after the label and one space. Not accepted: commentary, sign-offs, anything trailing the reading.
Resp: 1:03:20
